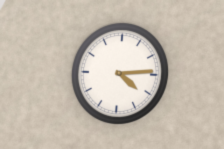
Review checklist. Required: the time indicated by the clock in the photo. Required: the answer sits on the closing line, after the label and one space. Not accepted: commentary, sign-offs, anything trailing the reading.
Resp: 4:14
